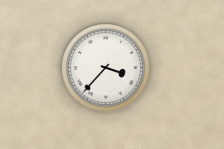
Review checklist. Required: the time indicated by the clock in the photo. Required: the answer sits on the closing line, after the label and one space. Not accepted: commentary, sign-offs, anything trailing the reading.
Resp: 3:37
